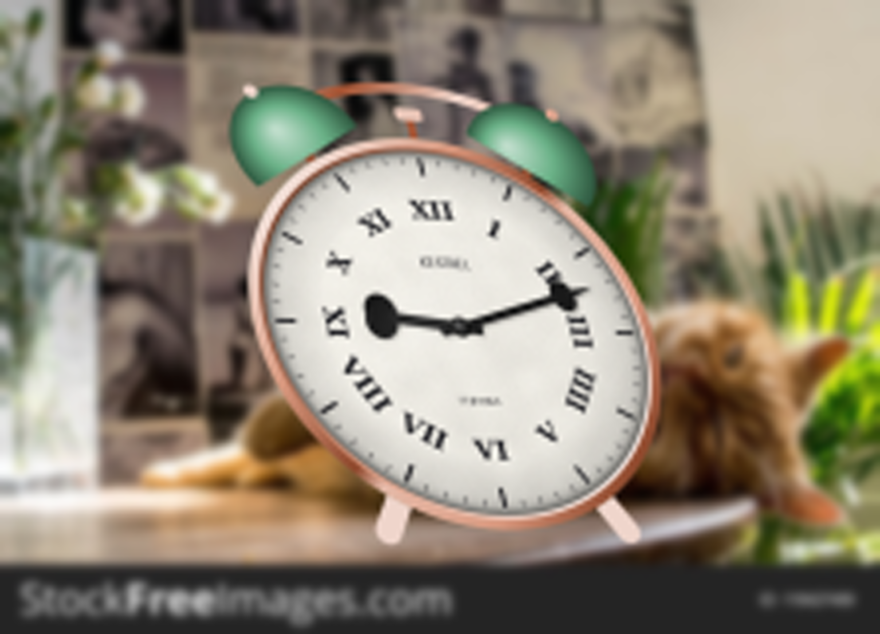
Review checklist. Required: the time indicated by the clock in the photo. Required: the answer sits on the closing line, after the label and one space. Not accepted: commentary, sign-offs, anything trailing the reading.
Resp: 9:12
